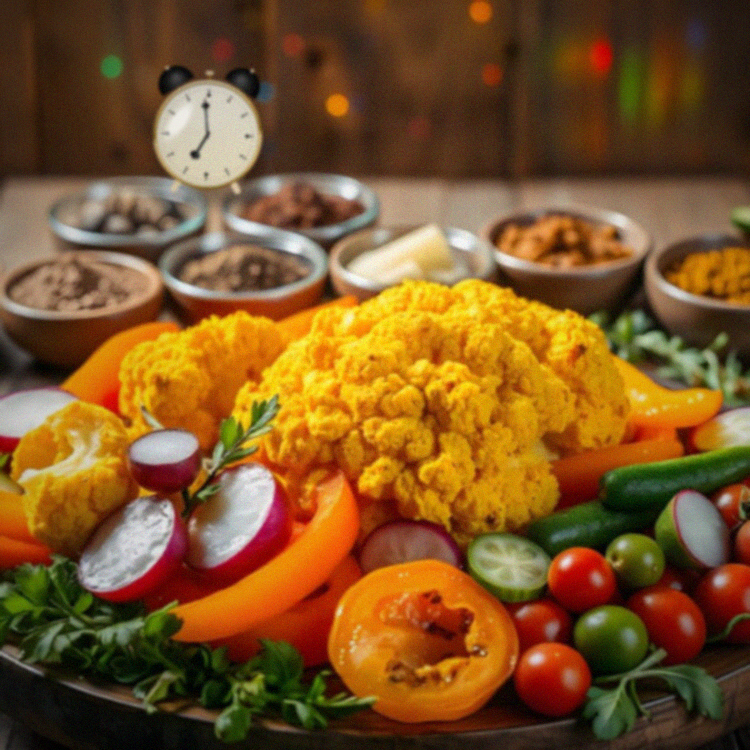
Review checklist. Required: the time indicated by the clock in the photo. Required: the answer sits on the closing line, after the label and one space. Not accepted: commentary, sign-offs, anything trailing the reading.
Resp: 6:59
